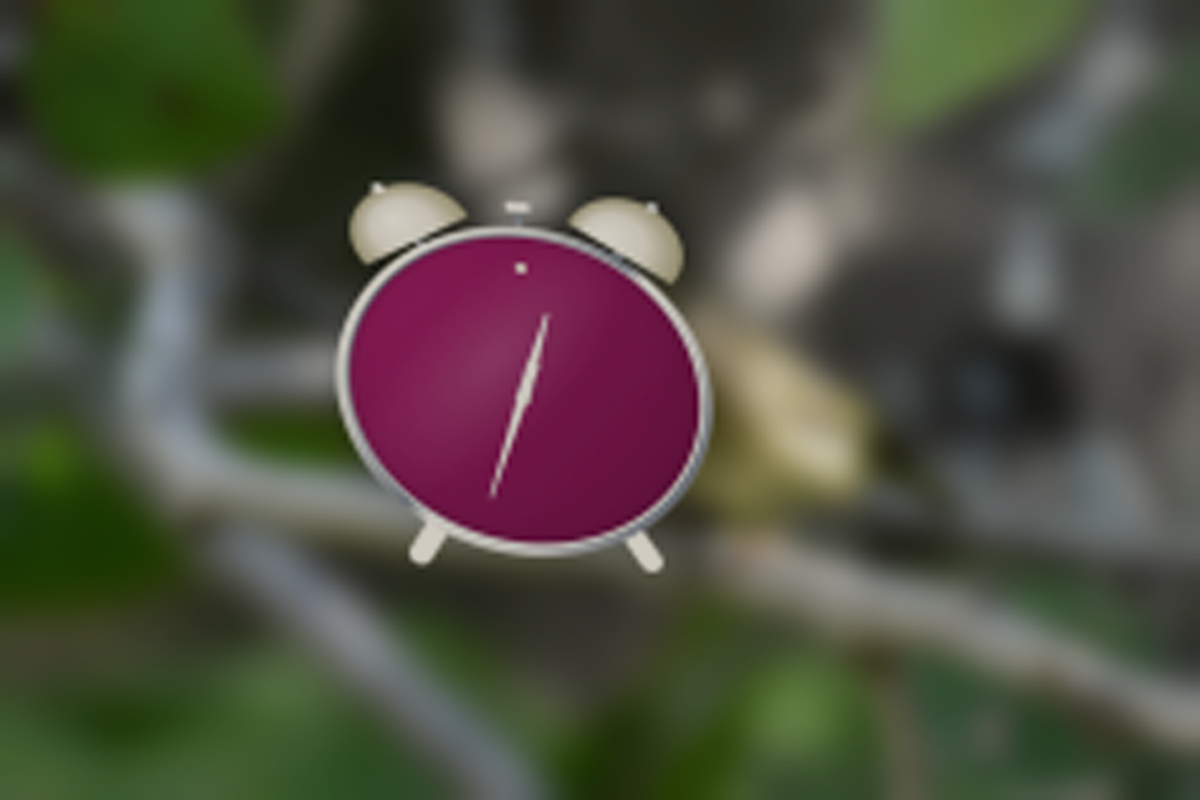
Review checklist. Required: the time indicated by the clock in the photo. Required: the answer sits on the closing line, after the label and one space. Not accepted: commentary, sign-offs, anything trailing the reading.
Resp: 12:33
